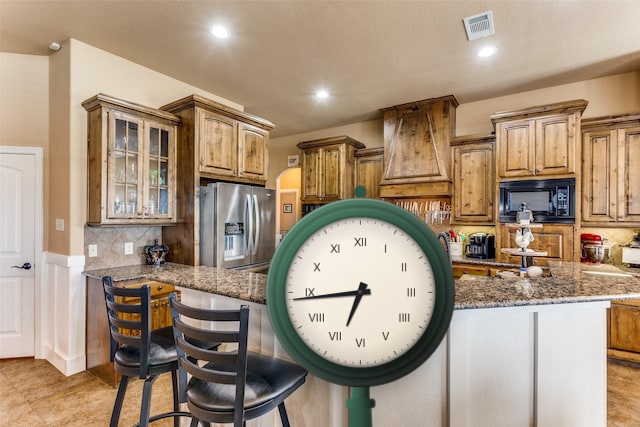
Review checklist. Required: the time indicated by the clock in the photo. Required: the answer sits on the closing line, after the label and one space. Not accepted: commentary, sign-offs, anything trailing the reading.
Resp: 6:44
